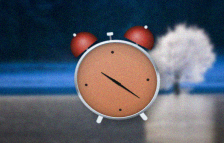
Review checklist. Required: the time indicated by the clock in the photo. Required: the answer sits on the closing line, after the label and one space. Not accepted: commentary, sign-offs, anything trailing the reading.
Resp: 10:22
